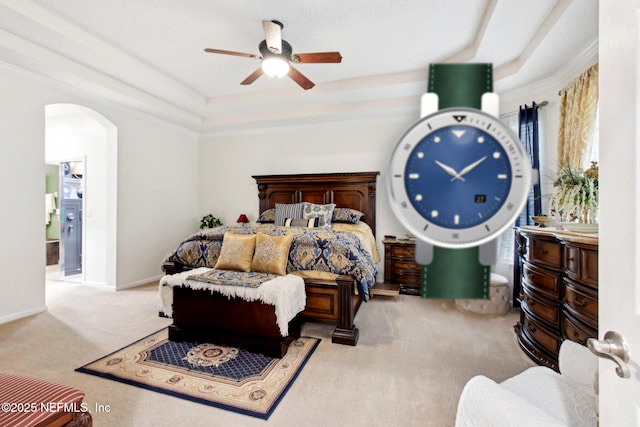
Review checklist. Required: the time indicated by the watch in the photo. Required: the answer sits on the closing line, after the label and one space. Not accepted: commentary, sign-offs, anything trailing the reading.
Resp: 10:09
